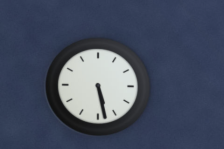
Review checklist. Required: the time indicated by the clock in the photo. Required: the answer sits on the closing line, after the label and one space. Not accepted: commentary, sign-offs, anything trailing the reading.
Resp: 5:28
